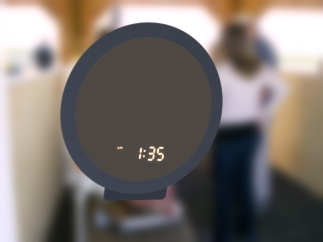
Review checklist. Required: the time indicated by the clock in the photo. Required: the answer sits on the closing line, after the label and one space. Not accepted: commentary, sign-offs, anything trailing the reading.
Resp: 1:35
